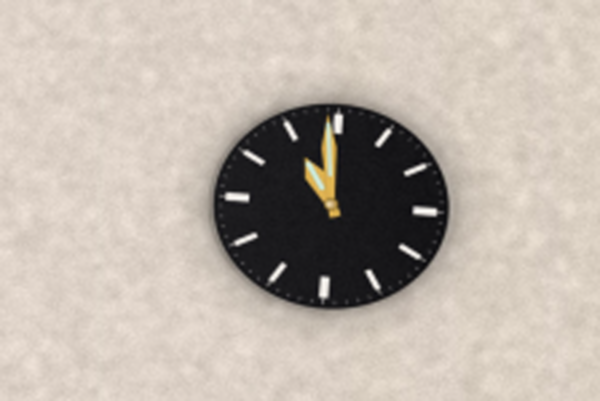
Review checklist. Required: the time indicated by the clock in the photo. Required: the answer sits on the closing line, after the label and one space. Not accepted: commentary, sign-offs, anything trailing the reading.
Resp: 10:59
